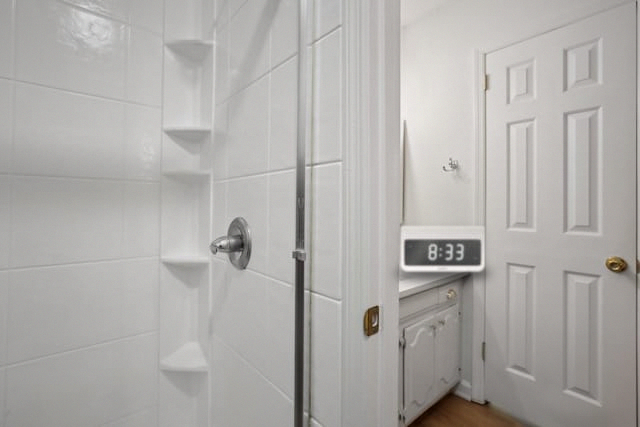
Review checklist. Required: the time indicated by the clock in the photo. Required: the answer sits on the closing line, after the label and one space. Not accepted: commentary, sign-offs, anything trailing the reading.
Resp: 8:33
